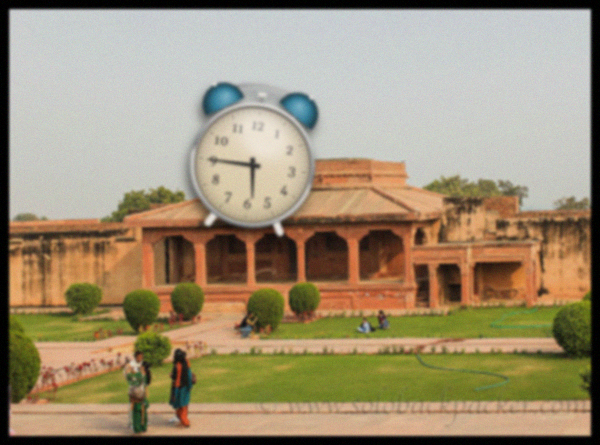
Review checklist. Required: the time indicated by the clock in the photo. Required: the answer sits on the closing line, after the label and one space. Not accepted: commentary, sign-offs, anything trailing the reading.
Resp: 5:45
